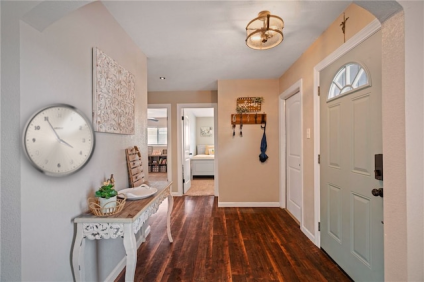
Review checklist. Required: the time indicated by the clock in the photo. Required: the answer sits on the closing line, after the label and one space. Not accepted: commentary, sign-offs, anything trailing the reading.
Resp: 3:55
